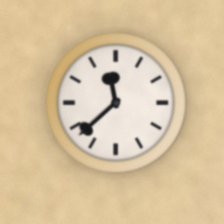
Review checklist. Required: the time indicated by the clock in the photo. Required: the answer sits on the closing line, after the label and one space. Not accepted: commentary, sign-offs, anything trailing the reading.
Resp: 11:38
